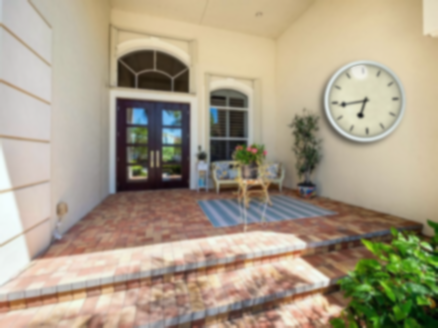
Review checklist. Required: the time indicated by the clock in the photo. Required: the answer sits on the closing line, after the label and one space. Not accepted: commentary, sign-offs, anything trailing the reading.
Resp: 6:44
